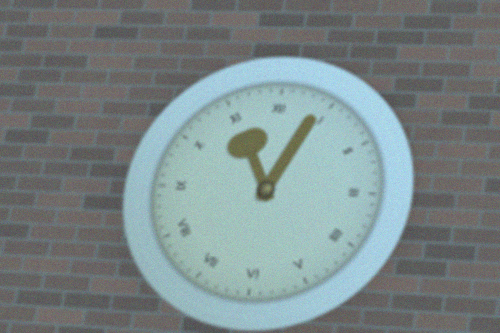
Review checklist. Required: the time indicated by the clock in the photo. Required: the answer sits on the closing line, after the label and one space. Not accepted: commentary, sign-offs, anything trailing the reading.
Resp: 11:04
